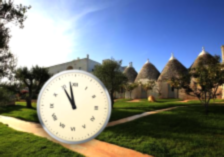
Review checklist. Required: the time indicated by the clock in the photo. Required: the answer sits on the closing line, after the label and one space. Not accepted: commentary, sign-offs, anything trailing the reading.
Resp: 10:58
